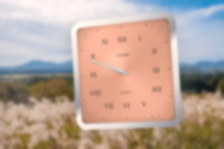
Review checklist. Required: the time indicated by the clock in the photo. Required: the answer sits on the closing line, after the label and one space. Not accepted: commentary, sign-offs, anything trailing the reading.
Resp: 9:49
